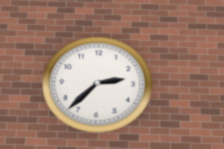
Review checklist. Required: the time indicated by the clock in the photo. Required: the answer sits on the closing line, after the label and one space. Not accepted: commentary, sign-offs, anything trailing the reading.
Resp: 2:37
